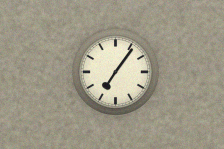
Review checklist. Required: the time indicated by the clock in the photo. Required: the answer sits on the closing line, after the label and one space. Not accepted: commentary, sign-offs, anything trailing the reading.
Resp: 7:06
